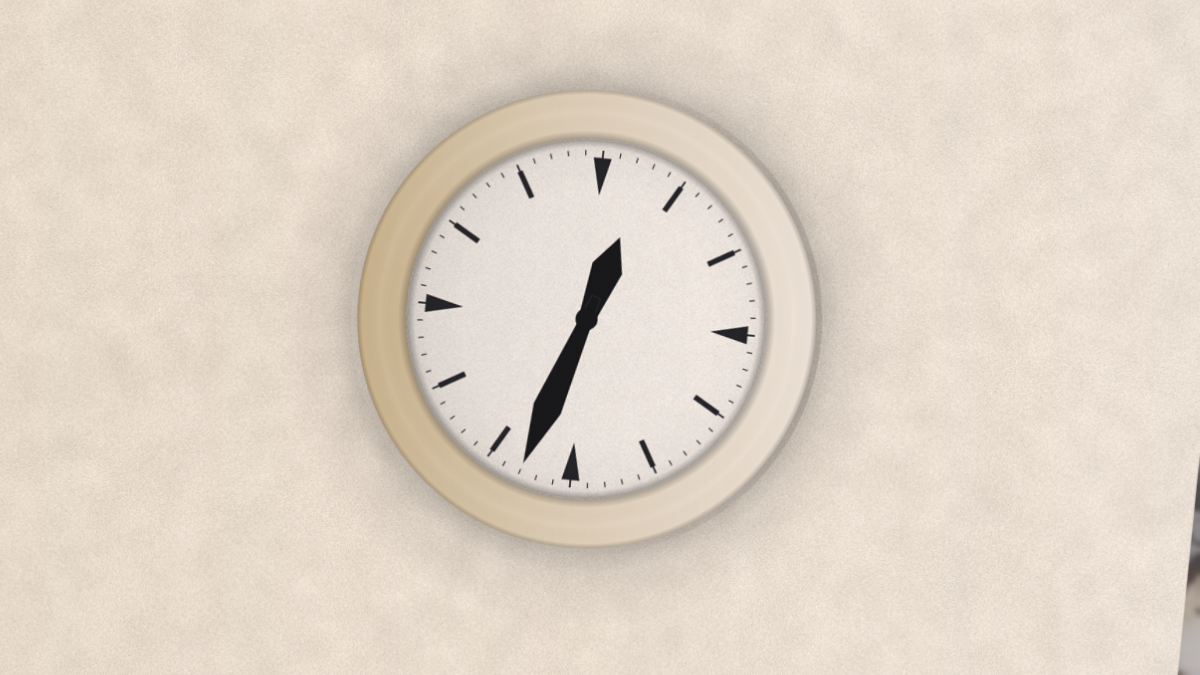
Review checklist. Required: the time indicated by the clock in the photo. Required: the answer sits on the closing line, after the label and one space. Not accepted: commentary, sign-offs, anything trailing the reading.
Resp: 12:33
